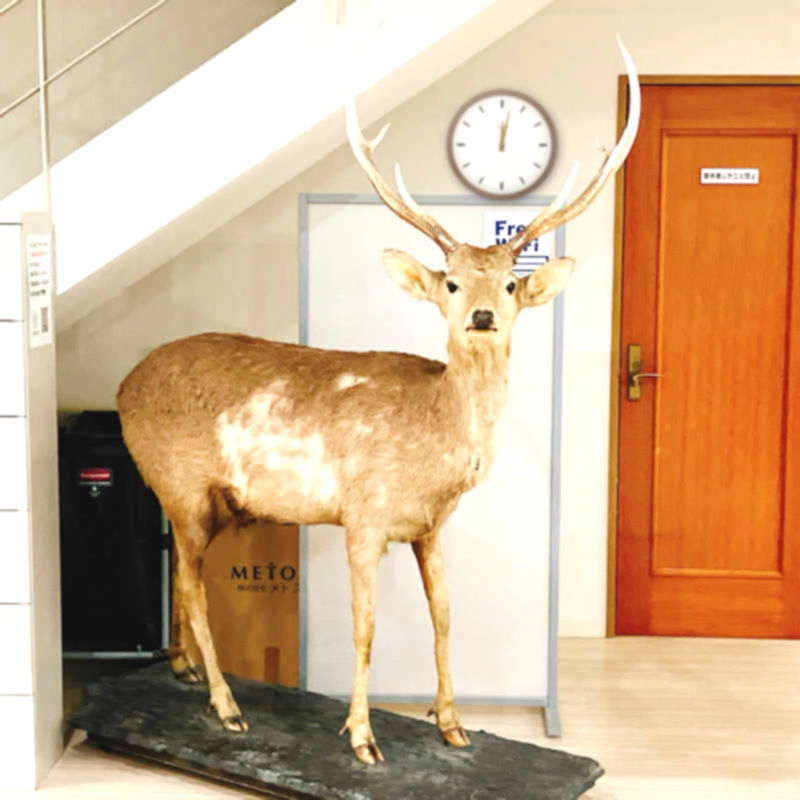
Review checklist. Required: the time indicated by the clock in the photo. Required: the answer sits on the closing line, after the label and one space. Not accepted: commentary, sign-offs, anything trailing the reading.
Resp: 12:02
